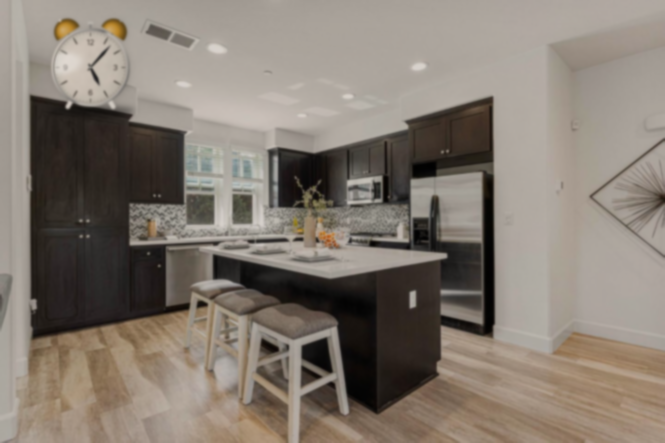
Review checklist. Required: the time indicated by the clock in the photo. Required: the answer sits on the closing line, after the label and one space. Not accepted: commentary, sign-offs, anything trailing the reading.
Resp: 5:07
